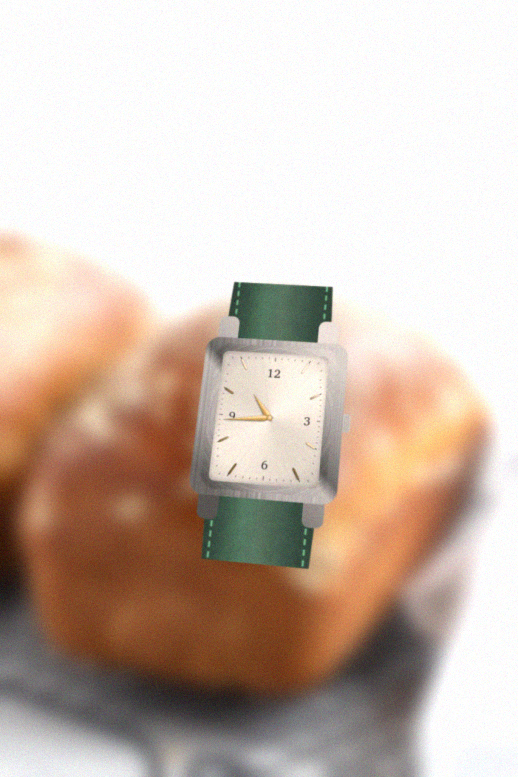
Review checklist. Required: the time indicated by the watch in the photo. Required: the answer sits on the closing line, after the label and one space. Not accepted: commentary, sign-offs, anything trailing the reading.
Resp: 10:44
